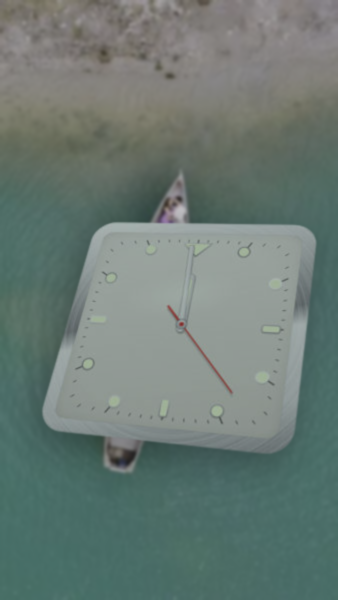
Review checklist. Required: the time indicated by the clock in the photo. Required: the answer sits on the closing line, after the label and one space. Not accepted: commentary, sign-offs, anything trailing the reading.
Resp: 11:59:23
